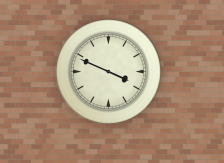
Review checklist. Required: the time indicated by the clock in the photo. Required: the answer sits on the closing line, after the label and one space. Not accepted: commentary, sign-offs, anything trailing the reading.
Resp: 3:49
